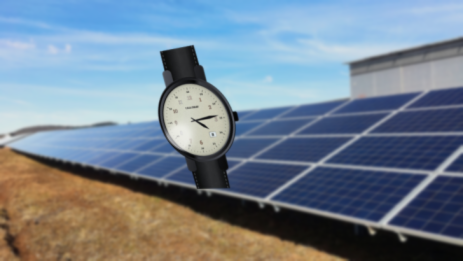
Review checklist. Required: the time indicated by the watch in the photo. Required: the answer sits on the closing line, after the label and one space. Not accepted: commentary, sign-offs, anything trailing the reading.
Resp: 4:14
